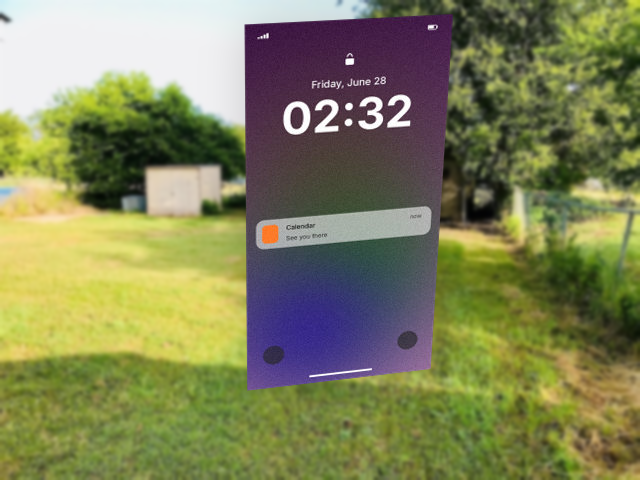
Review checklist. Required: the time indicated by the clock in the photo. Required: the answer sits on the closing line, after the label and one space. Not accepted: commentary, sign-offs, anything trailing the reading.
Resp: 2:32
